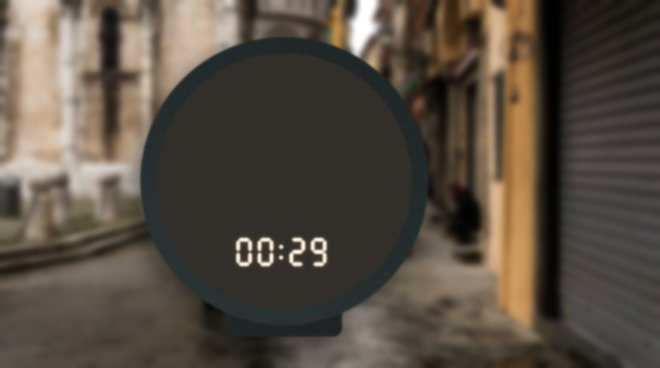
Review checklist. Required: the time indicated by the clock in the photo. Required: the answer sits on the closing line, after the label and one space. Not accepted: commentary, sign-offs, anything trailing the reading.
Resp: 0:29
